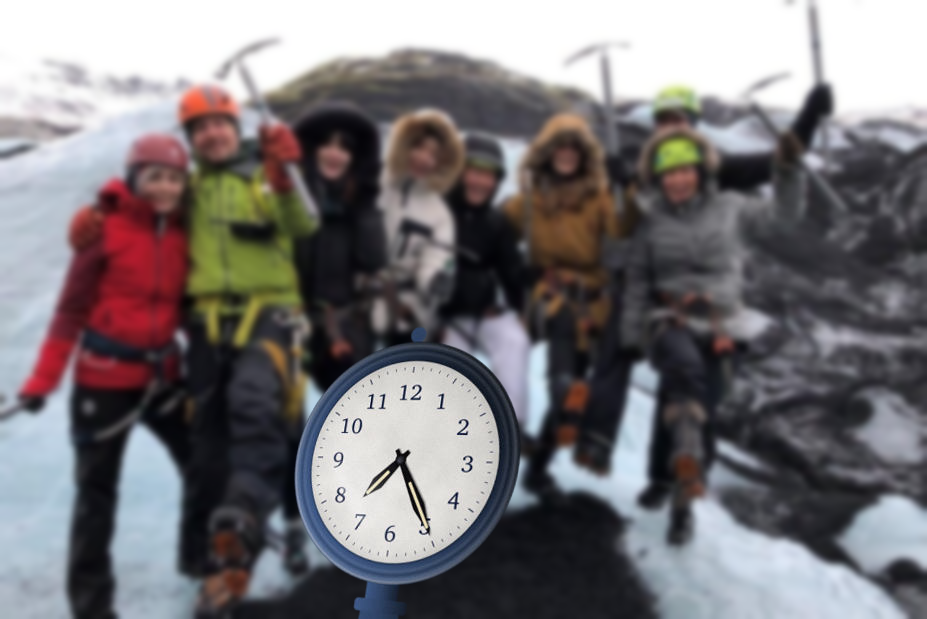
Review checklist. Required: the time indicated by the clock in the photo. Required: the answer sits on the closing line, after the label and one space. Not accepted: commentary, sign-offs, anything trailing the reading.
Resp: 7:25
